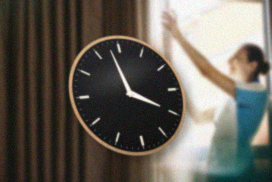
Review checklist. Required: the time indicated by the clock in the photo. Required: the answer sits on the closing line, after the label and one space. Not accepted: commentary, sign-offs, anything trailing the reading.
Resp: 3:58
